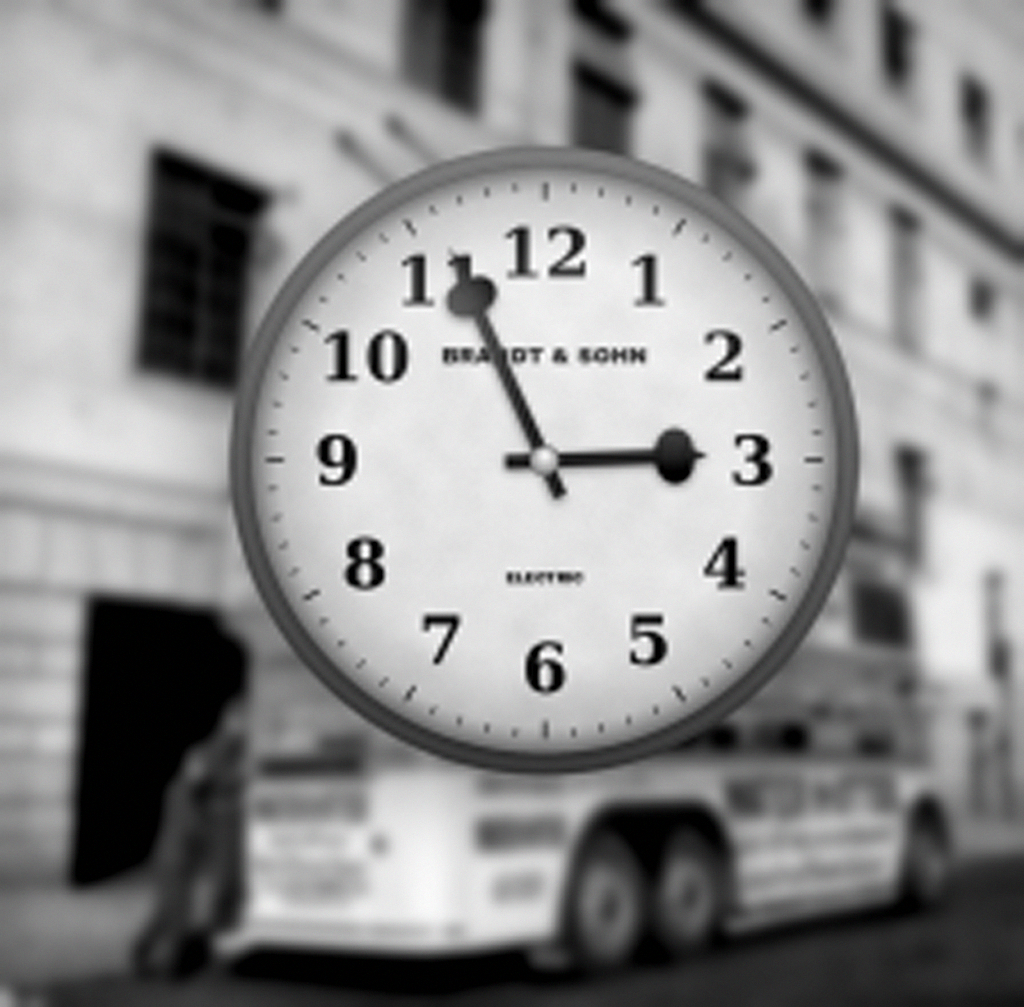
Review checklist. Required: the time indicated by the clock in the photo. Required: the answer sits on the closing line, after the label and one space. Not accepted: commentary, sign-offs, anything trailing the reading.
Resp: 2:56
